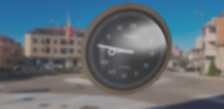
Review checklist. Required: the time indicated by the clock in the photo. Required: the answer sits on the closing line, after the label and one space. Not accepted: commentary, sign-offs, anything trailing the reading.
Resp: 8:46
